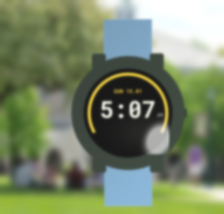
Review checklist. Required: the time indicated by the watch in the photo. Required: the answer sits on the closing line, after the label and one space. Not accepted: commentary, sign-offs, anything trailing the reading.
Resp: 5:07
